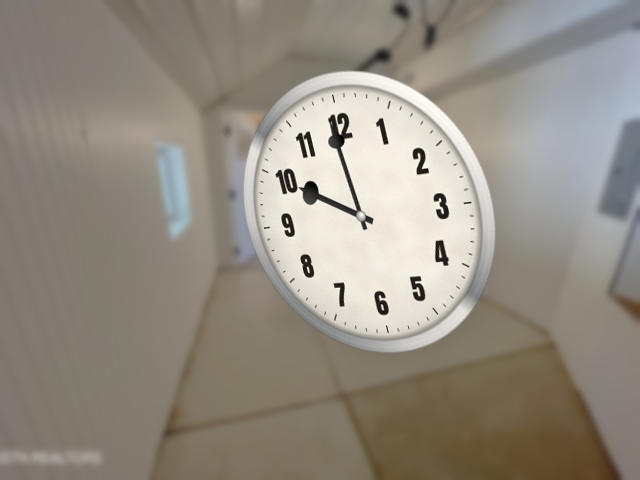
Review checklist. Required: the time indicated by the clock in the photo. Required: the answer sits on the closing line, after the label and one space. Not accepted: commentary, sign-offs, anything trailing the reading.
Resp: 9:59
